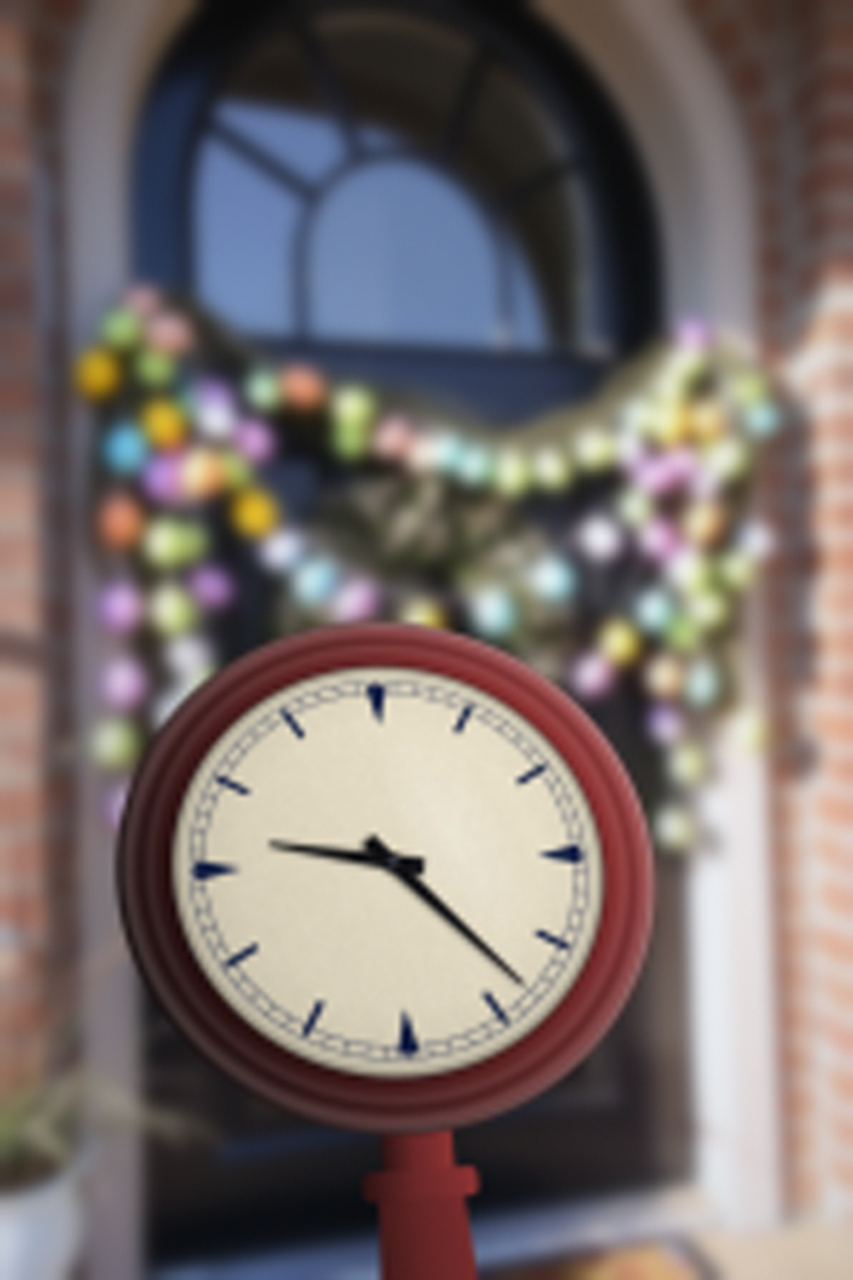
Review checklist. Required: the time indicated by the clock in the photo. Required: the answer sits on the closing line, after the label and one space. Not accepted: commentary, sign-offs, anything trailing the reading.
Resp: 9:23
